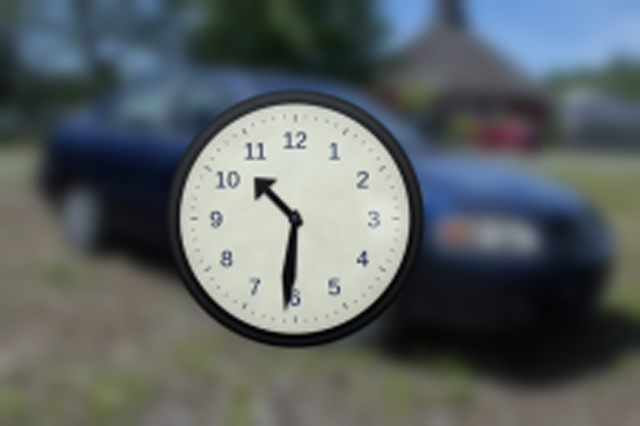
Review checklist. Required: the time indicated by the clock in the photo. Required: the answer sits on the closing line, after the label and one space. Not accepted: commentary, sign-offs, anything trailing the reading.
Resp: 10:31
